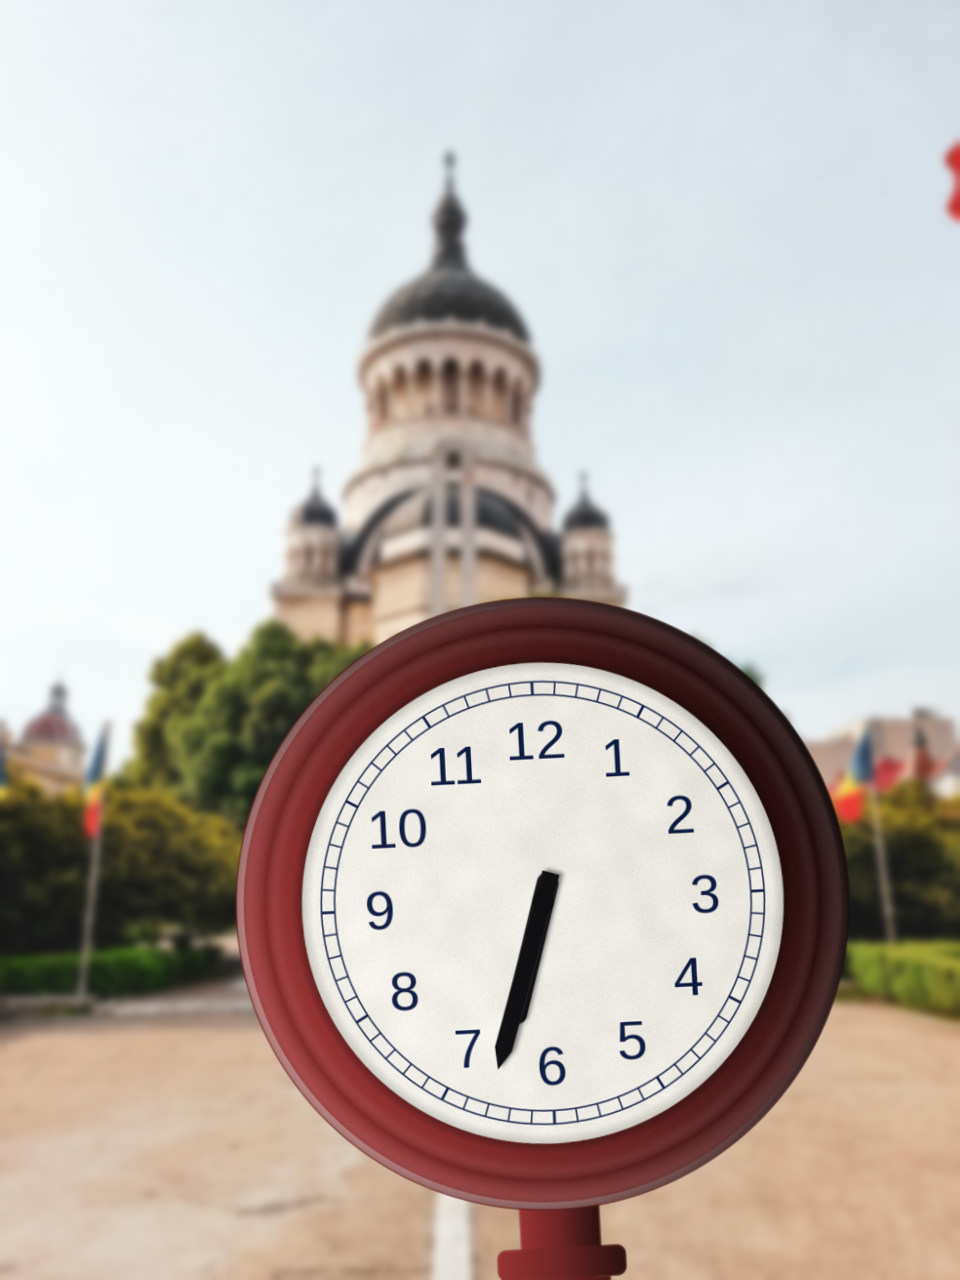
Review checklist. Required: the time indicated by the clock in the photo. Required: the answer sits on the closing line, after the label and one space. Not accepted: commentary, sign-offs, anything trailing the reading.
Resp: 6:33
